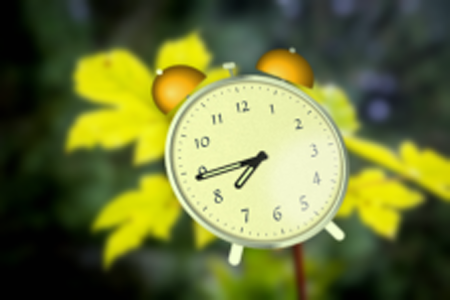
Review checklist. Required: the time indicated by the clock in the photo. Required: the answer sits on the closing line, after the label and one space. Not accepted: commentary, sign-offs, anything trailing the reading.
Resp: 7:44
